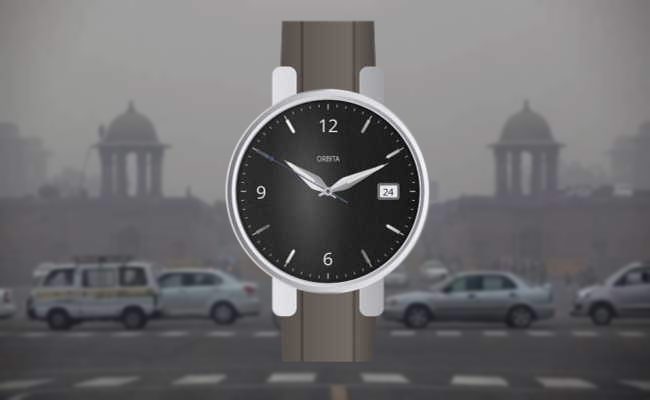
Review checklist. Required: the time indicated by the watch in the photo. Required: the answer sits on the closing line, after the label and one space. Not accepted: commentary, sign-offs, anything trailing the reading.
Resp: 10:10:50
